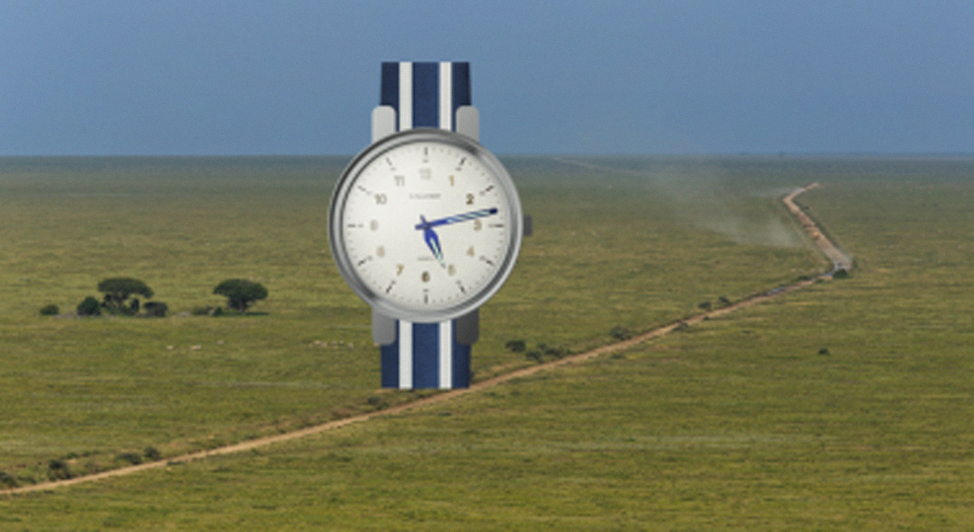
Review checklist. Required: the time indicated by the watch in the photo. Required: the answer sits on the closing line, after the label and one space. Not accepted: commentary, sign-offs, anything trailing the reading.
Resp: 5:13
